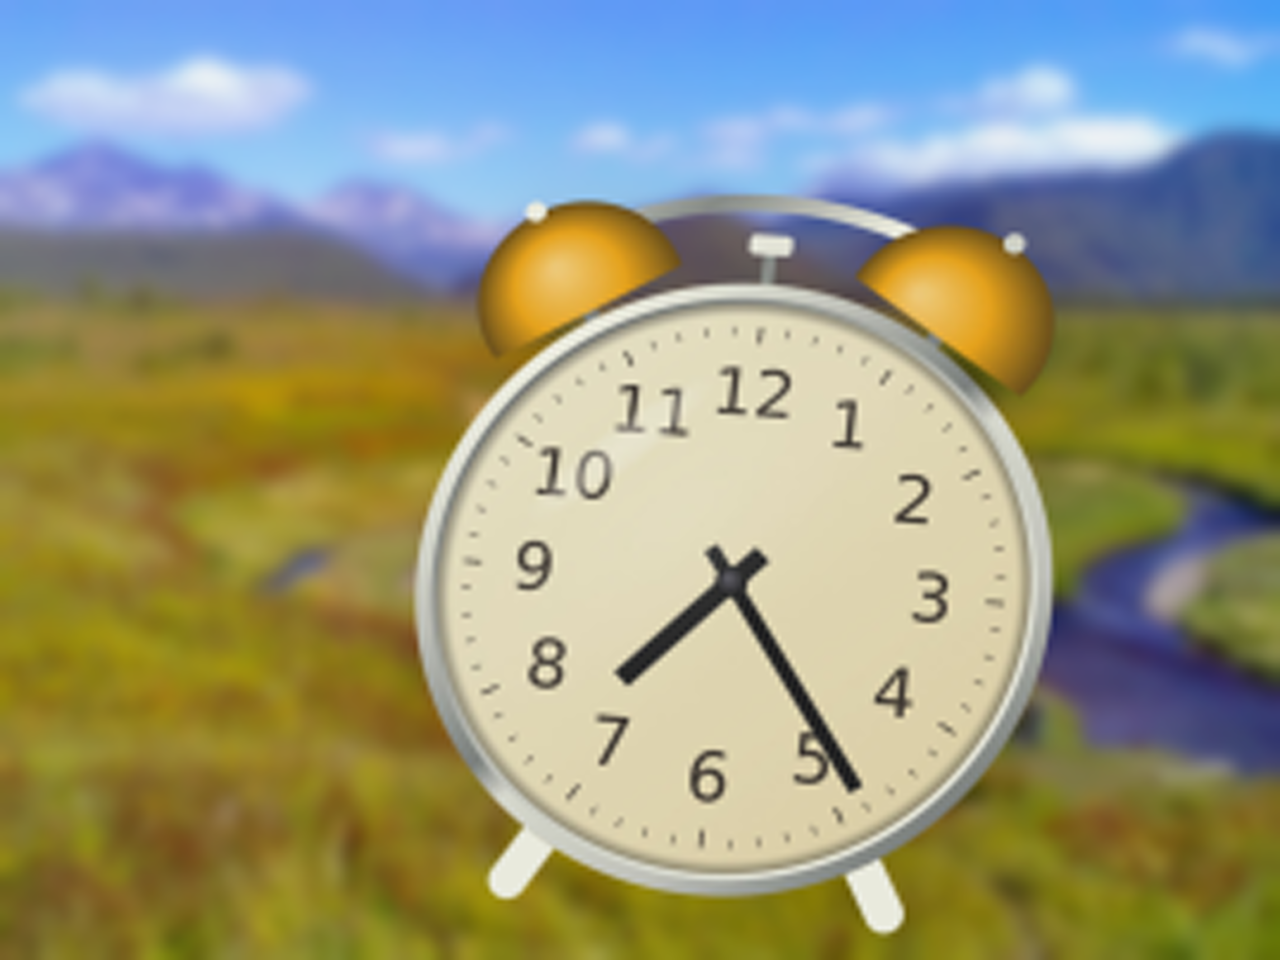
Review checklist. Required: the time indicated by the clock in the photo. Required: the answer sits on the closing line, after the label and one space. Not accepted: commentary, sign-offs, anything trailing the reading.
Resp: 7:24
